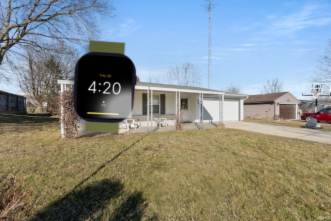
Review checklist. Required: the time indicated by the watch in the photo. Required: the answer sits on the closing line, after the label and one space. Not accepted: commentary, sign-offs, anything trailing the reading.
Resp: 4:20
